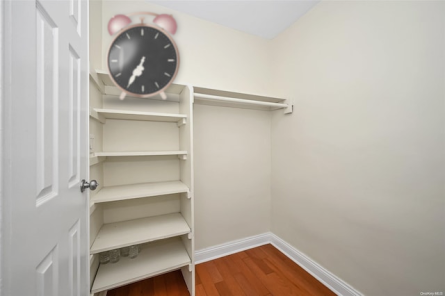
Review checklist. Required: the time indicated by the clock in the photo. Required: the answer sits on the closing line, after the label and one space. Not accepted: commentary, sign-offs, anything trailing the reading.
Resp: 6:35
